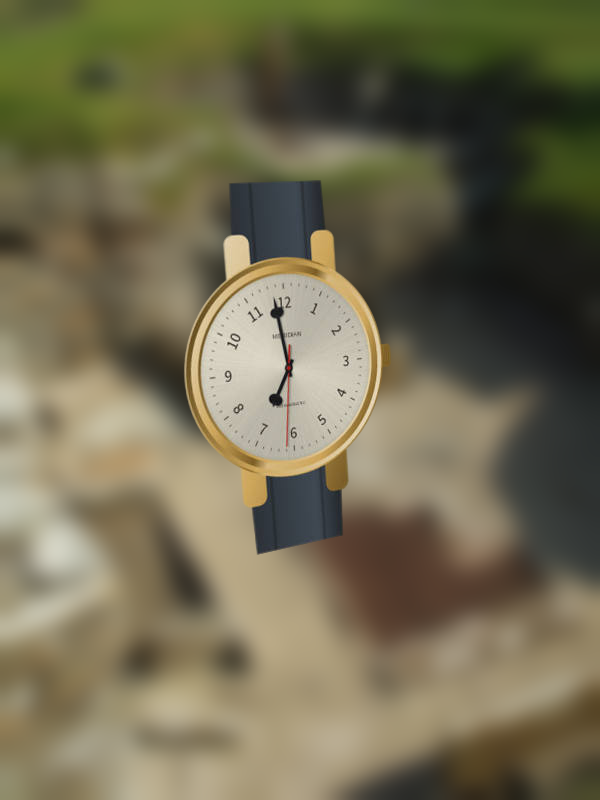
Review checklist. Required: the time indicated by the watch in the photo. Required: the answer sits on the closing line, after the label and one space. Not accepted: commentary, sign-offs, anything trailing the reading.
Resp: 6:58:31
